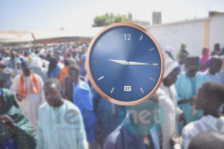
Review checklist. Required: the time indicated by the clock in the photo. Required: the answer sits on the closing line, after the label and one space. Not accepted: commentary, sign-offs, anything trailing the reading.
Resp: 9:15
